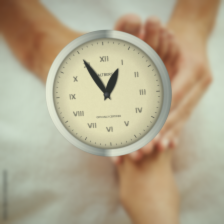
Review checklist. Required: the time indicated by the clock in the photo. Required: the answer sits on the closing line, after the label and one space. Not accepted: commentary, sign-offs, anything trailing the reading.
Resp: 12:55
